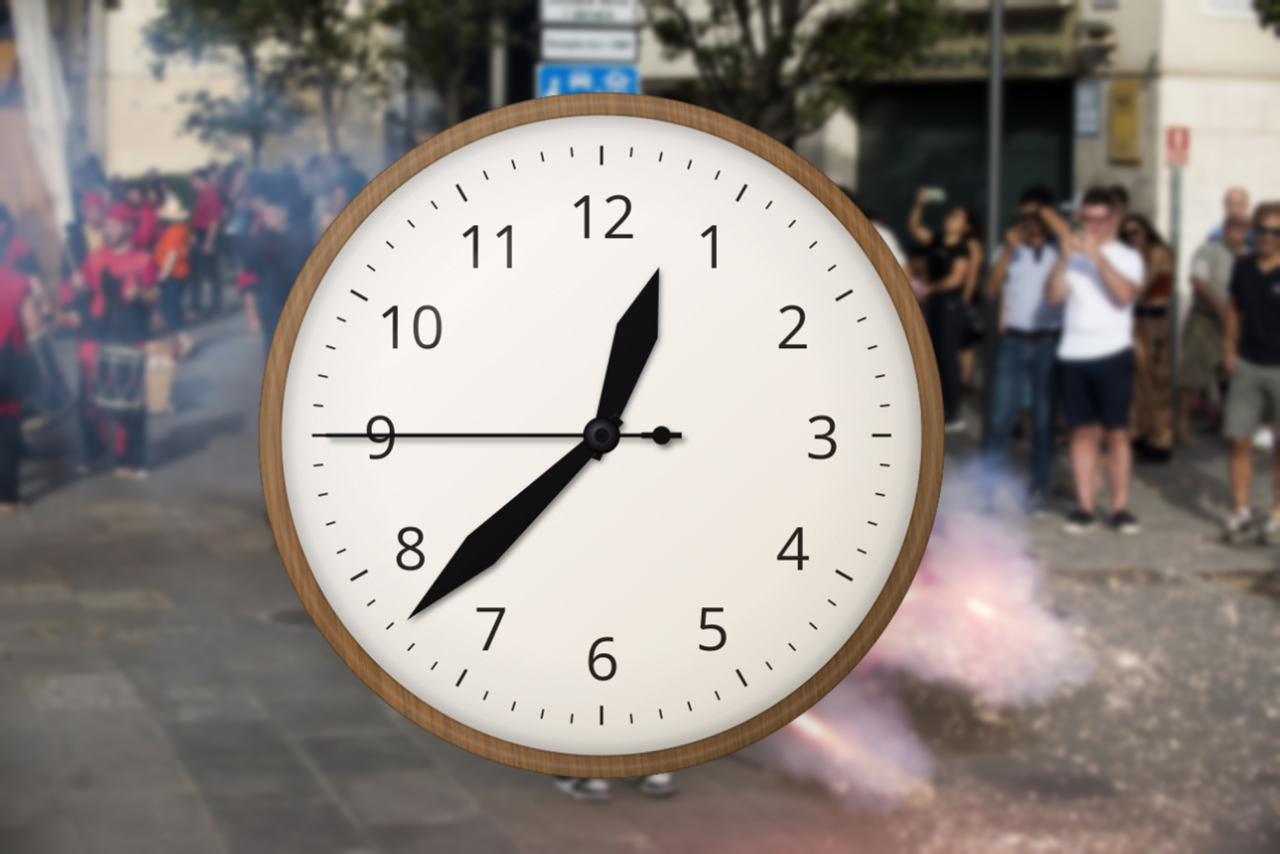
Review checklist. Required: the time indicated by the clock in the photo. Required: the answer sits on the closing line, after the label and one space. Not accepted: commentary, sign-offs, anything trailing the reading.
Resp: 12:37:45
